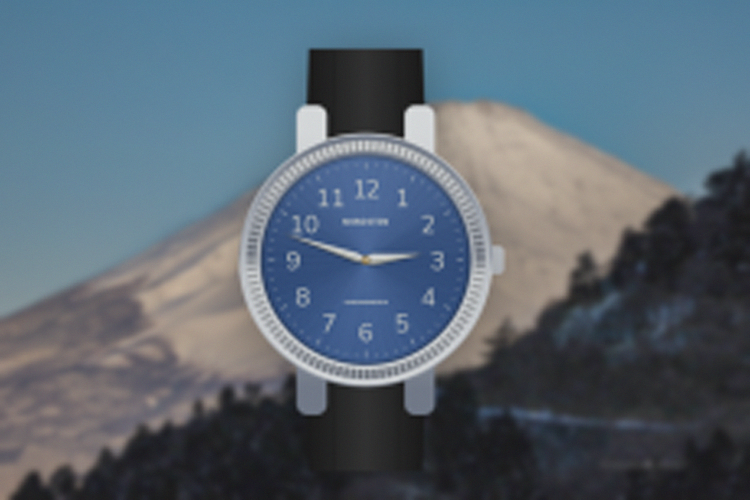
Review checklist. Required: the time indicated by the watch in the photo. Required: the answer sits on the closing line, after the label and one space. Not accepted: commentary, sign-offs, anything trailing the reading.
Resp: 2:48
